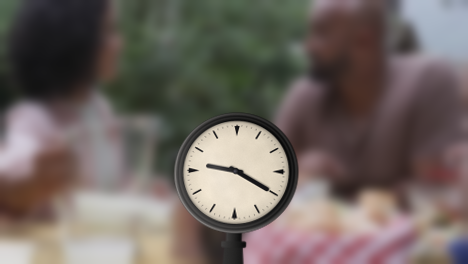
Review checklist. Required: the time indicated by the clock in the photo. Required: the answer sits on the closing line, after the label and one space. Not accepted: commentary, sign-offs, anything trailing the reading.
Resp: 9:20
